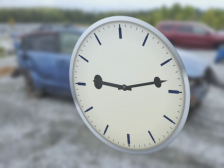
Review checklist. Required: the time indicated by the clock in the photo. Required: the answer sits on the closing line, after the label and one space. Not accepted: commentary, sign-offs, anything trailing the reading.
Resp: 9:13
